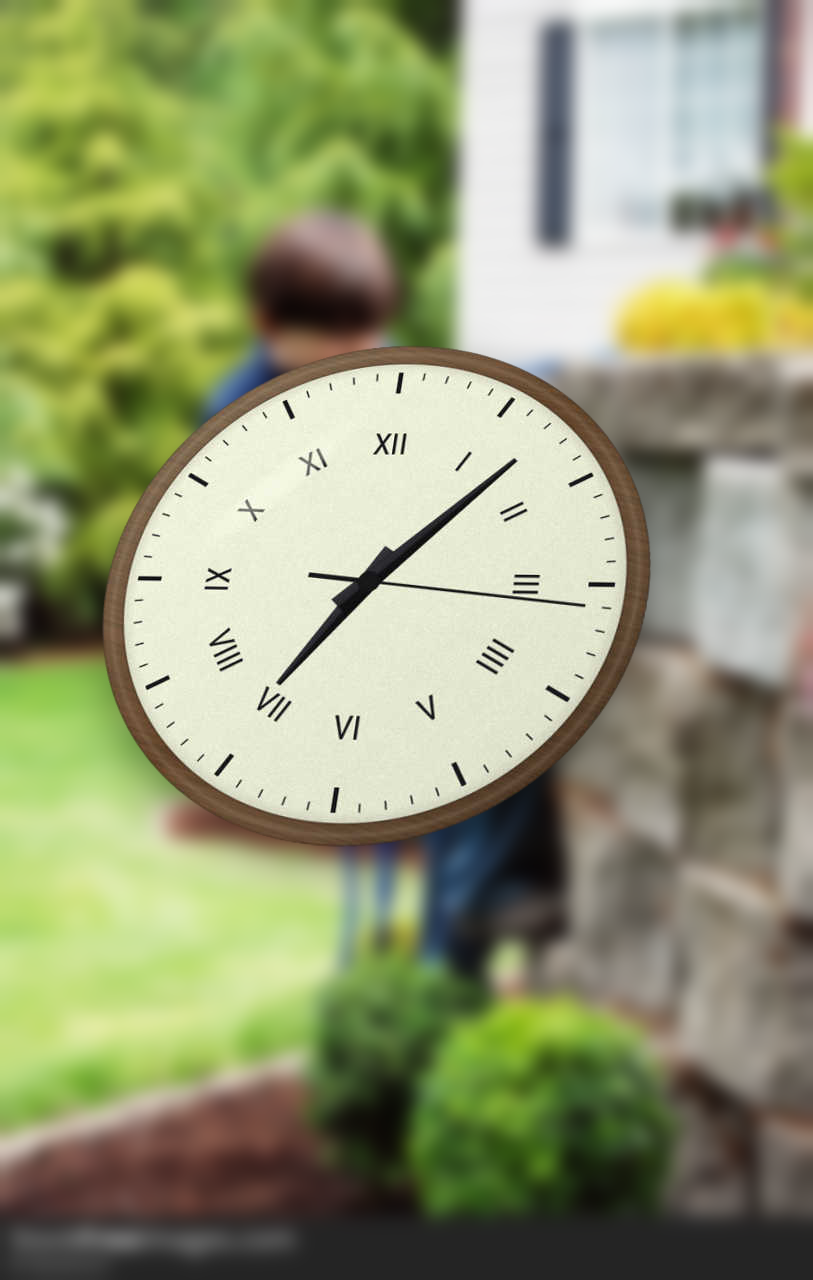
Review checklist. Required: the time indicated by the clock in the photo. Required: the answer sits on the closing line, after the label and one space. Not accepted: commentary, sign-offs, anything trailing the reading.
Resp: 7:07:16
